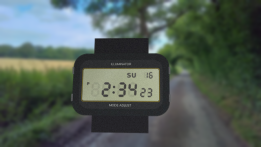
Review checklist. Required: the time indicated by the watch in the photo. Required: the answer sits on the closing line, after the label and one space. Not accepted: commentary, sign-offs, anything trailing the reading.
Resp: 2:34:23
